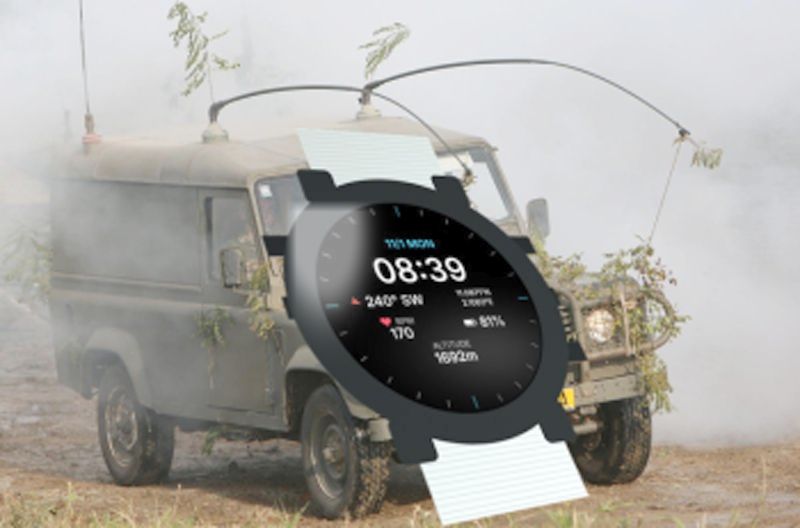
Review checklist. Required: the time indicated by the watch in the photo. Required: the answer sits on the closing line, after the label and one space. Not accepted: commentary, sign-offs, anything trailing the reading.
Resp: 8:39
